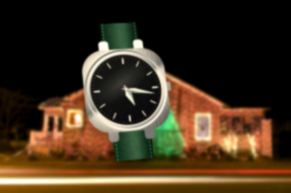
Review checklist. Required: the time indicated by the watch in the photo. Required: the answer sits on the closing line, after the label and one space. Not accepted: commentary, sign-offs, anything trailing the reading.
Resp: 5:17
